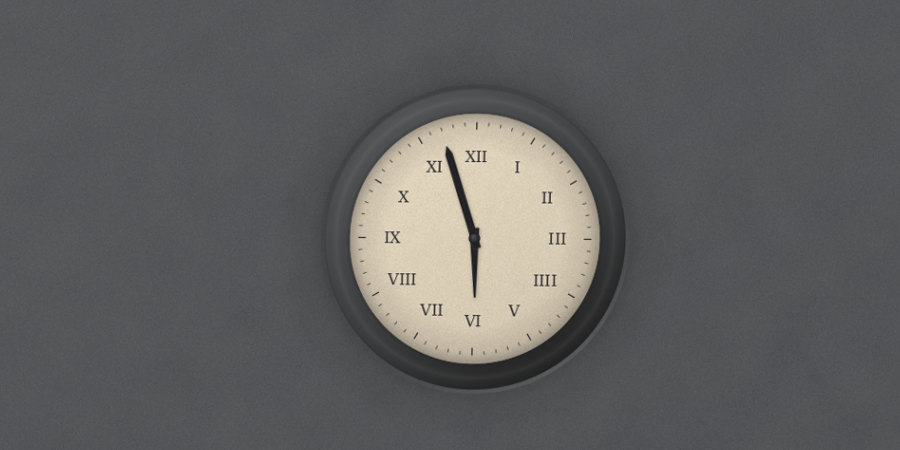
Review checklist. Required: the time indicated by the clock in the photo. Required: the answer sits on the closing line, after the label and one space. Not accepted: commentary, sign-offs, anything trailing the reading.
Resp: 5:57
